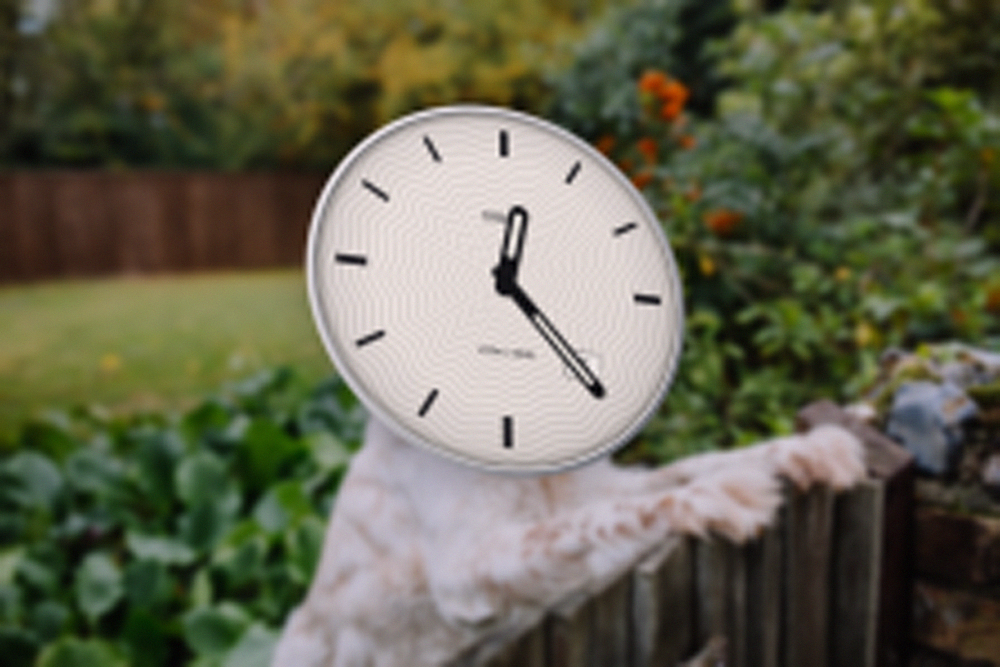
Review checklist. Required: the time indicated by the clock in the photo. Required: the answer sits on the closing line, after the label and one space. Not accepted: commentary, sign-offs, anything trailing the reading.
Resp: 12:23
